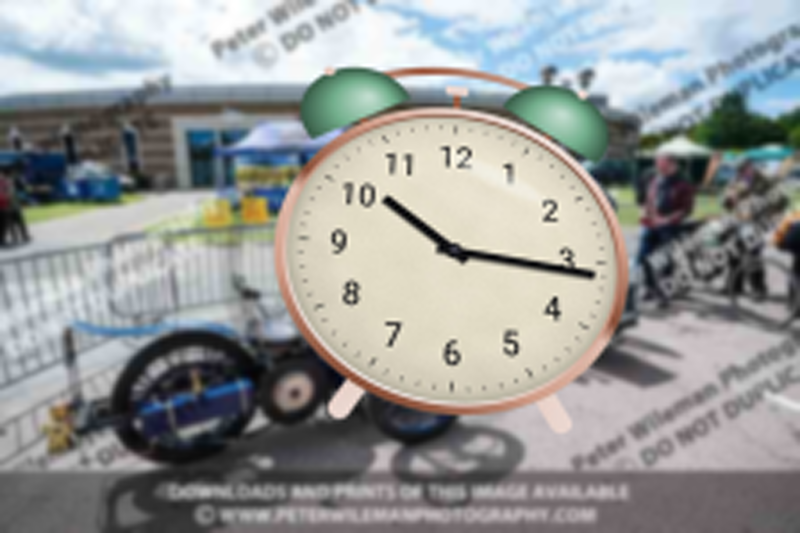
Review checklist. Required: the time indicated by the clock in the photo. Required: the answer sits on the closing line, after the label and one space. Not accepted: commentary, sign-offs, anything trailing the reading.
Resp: 10:16
